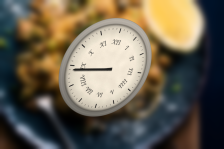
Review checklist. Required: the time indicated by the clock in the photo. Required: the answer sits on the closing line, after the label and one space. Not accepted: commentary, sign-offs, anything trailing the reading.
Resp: 8:44
